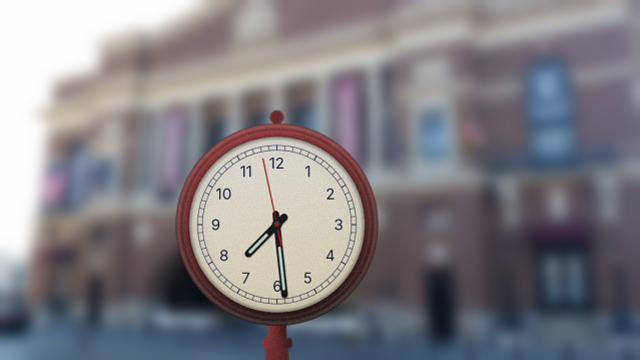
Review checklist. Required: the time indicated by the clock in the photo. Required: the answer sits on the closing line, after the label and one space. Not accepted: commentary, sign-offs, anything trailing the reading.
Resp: 7:28:58
